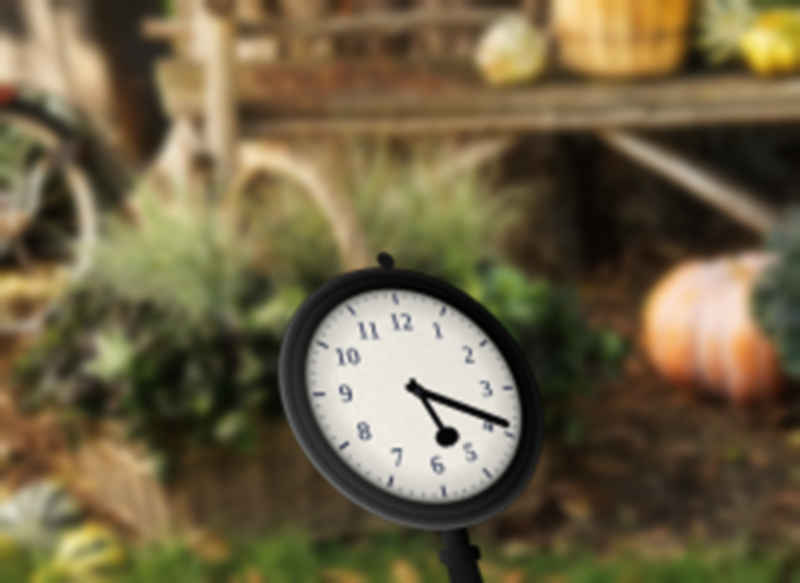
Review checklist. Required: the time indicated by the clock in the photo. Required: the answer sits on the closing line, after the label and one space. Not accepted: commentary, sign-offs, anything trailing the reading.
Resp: 5:19
